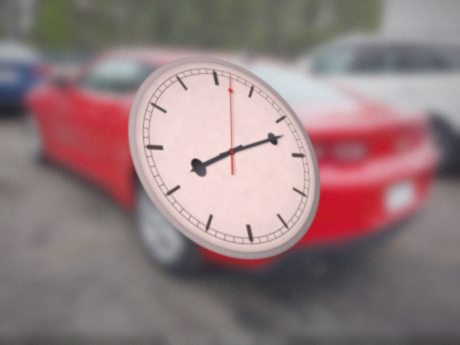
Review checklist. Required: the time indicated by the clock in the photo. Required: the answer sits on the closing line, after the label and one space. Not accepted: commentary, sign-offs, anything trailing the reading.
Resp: 8:12:02
